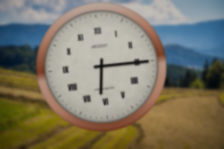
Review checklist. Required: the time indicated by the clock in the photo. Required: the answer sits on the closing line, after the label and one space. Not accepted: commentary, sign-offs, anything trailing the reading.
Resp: 6:15
